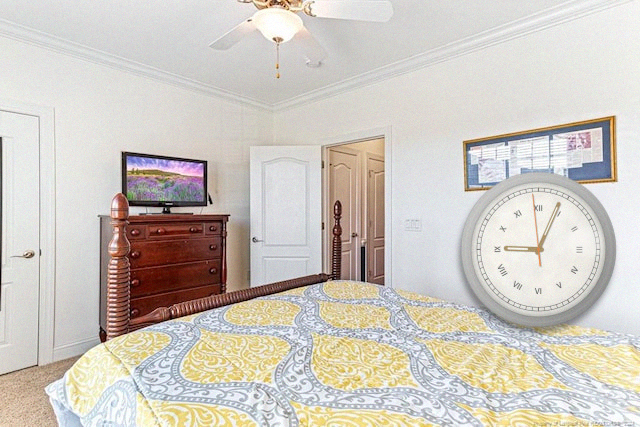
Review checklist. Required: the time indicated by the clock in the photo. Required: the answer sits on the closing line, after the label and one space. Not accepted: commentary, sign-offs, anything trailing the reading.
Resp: 9:03:59
